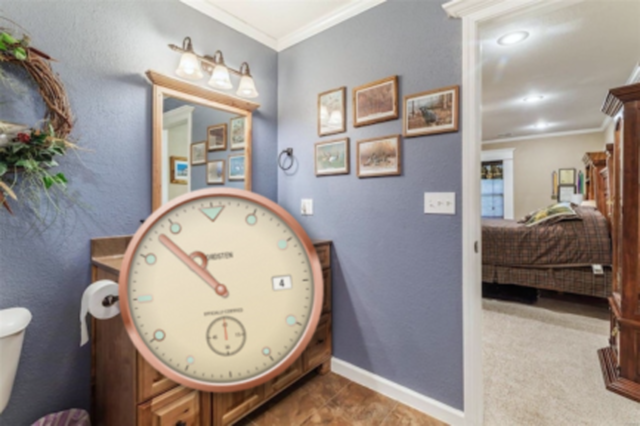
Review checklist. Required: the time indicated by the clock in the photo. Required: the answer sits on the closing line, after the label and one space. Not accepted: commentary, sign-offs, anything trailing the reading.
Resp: 10:53
